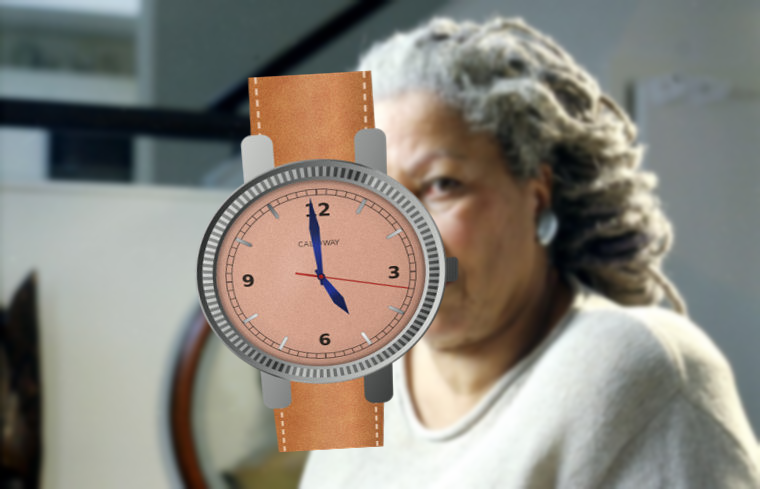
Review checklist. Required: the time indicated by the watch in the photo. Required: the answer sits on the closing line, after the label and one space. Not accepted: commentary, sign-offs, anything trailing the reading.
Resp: 4:59:17
